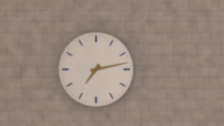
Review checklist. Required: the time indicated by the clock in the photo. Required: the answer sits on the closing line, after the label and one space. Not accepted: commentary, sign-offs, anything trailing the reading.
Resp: 7:13
